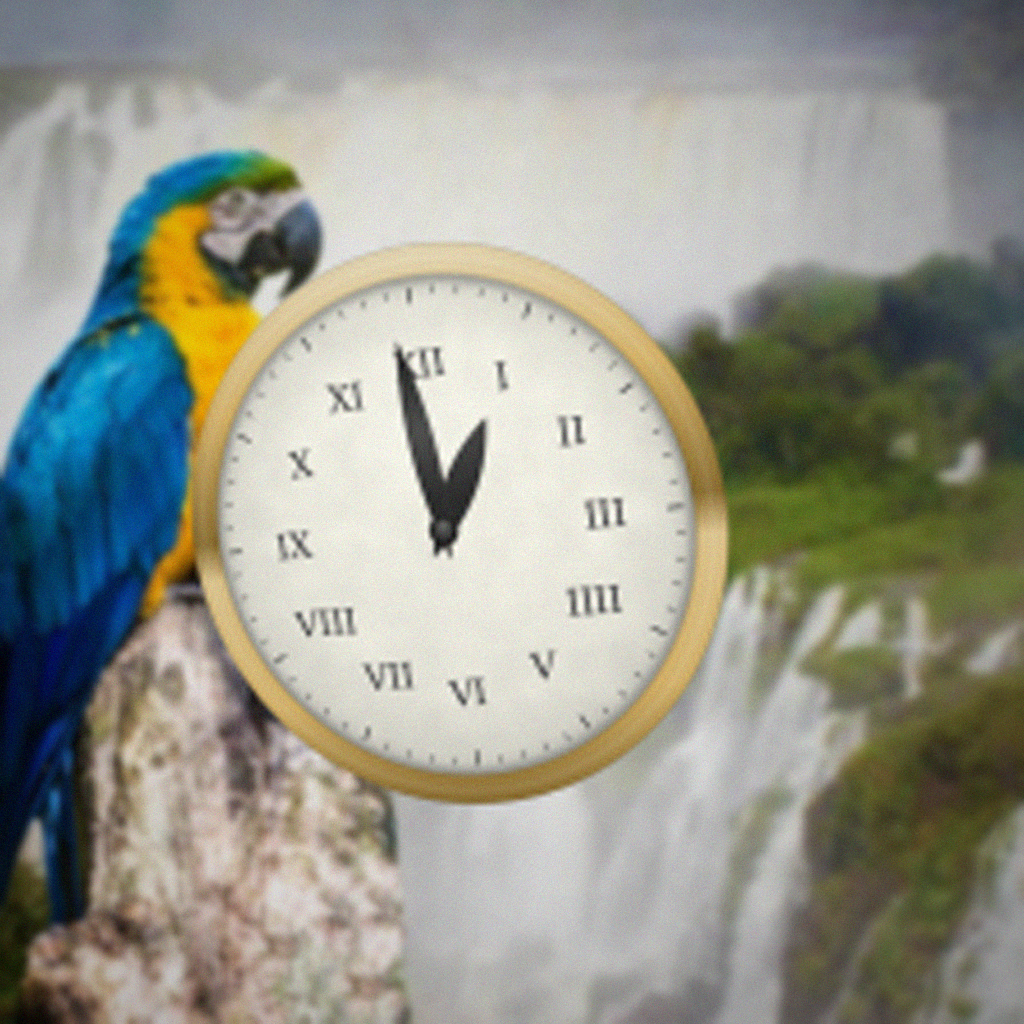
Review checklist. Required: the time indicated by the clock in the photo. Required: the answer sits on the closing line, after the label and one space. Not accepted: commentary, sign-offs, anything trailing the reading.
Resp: 12:59
